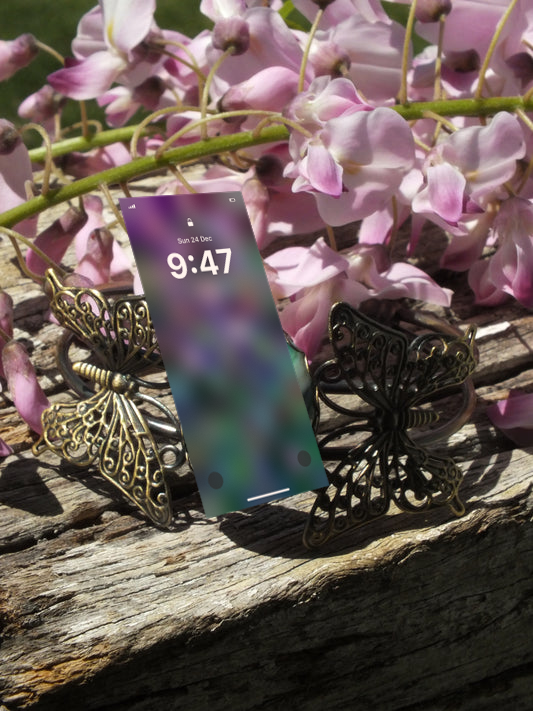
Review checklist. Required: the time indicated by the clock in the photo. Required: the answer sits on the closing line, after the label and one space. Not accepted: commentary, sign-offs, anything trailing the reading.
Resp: 9:47
